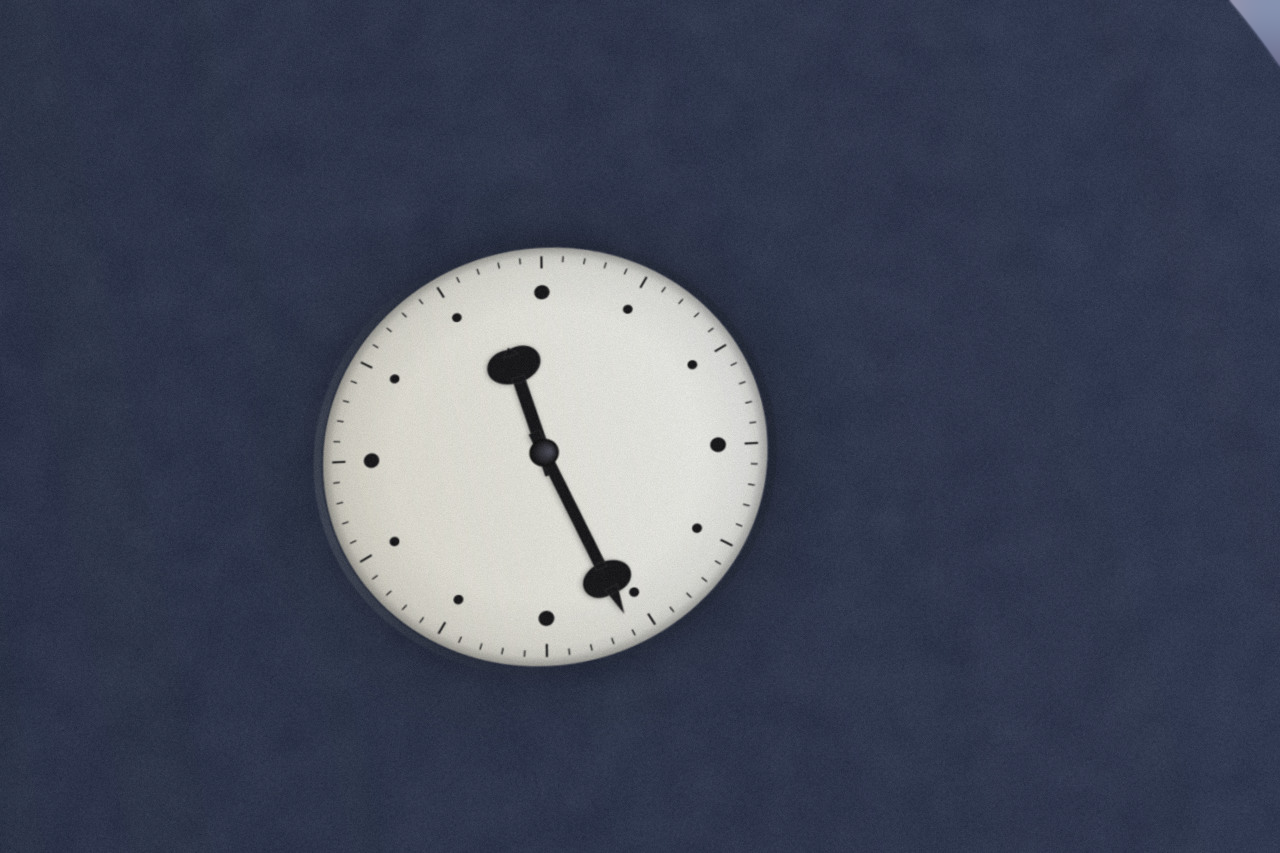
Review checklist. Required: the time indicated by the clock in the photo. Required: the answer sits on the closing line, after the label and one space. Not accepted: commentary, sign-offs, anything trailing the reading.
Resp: 11:26
